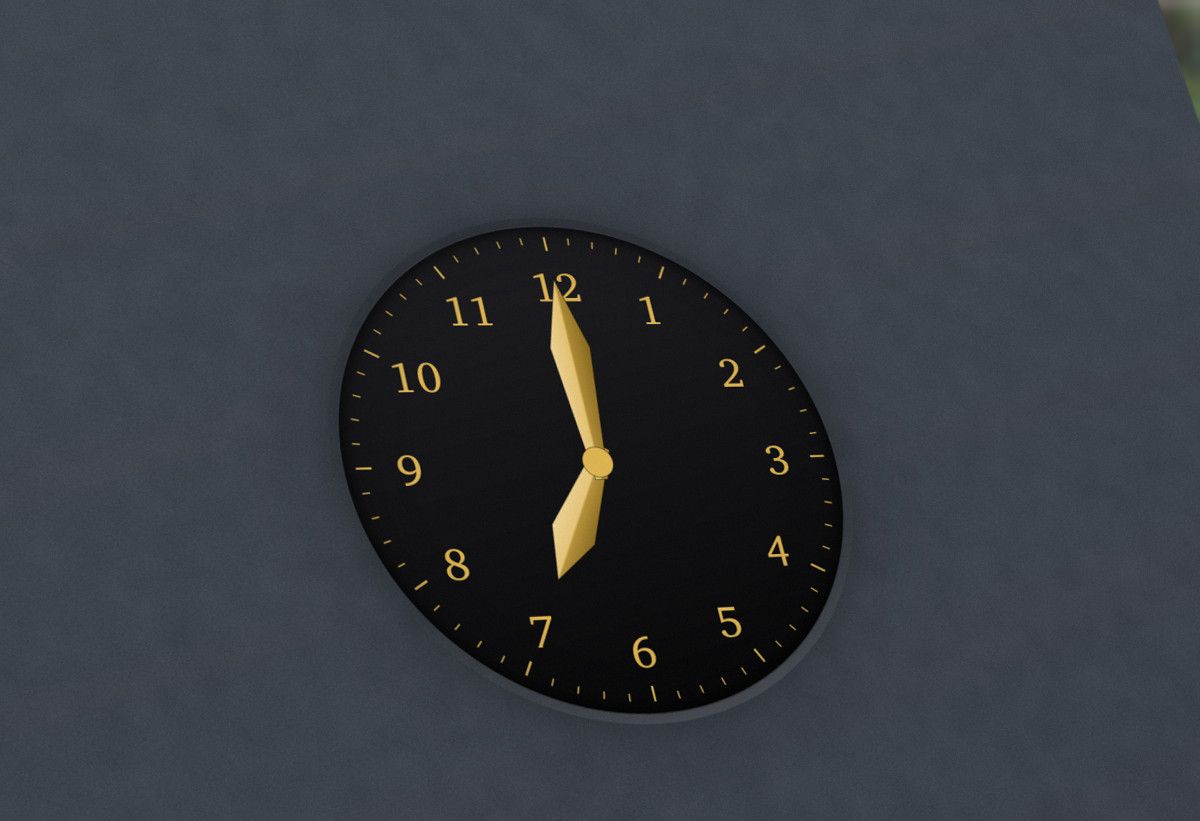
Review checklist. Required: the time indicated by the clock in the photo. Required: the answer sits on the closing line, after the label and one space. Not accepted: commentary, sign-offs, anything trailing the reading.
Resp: 7:00
